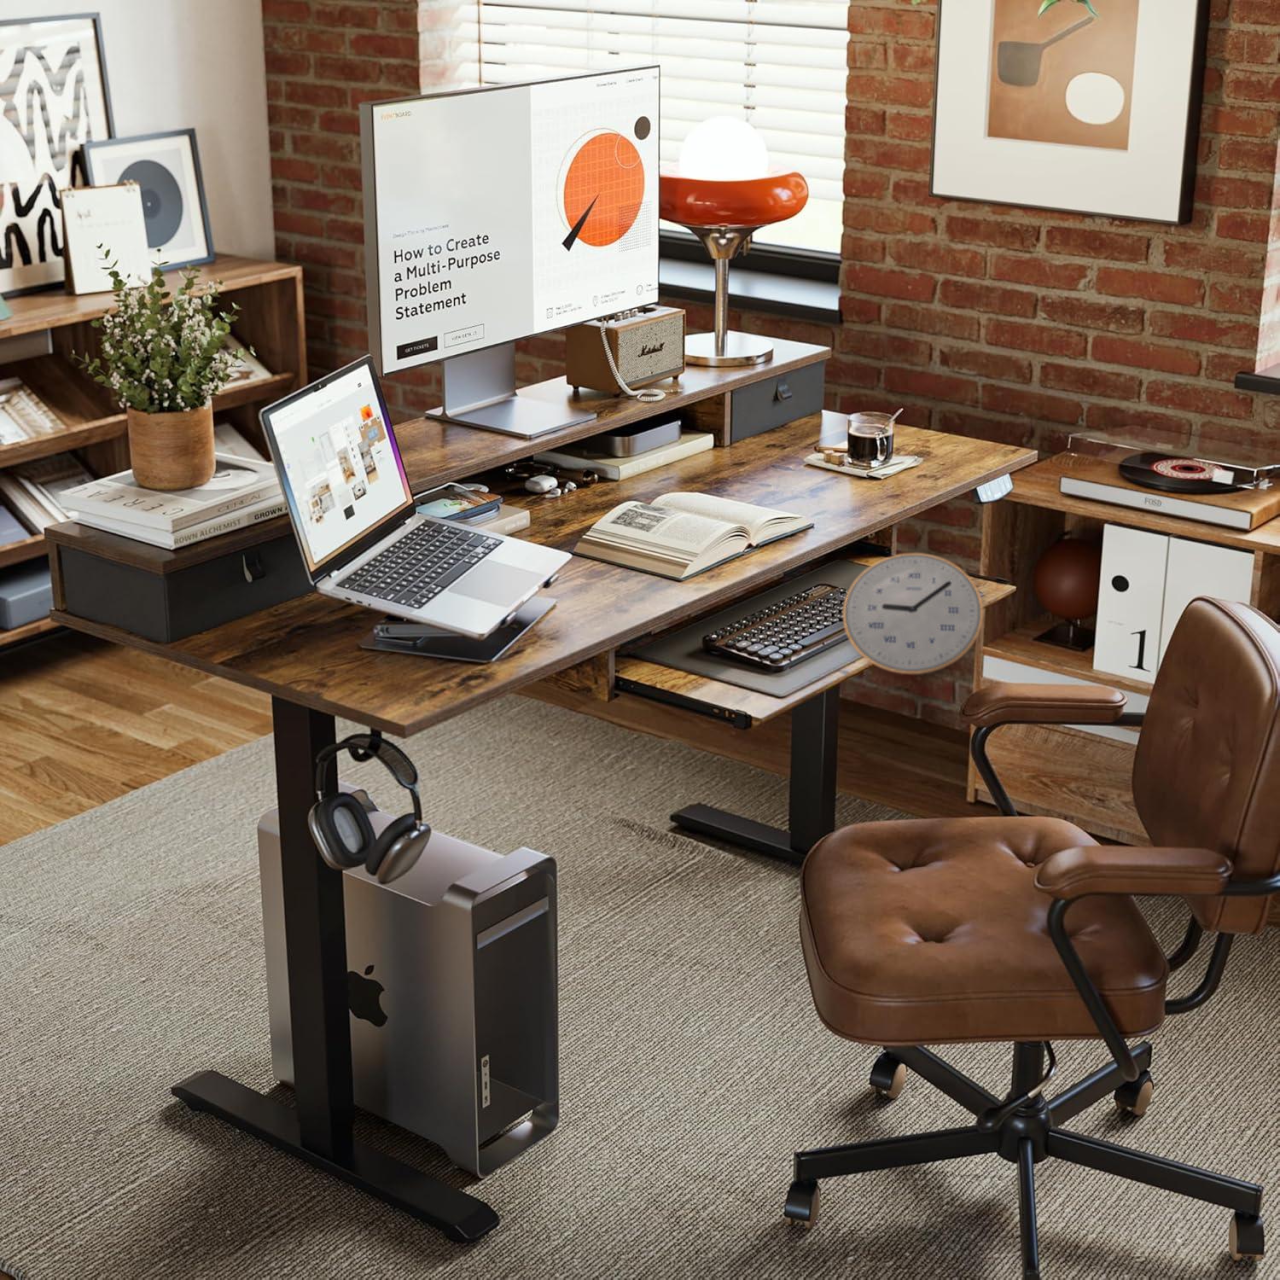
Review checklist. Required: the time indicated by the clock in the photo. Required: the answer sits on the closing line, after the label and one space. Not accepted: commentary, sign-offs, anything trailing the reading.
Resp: 9:08
